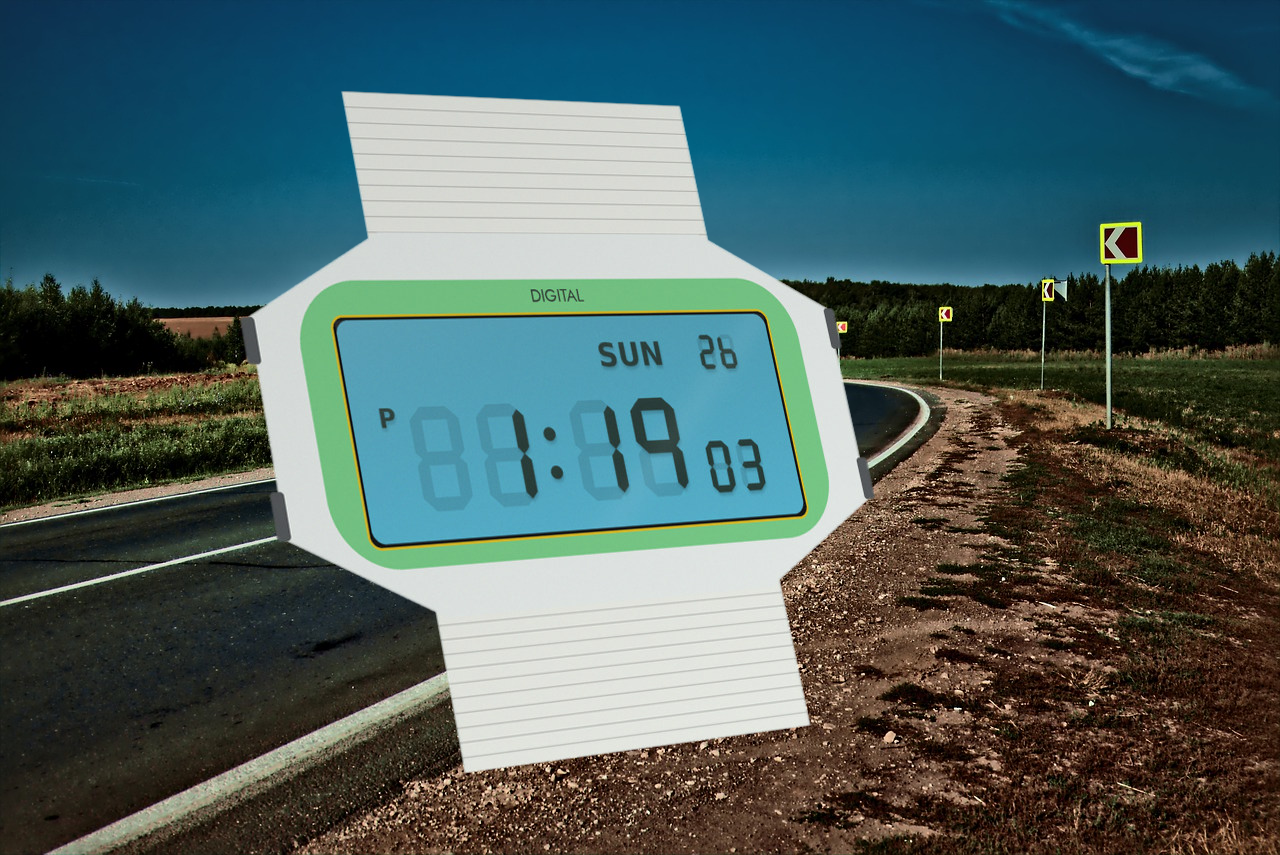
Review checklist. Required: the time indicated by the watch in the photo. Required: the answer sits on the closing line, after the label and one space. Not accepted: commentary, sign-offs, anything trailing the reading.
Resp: 1:19:03
